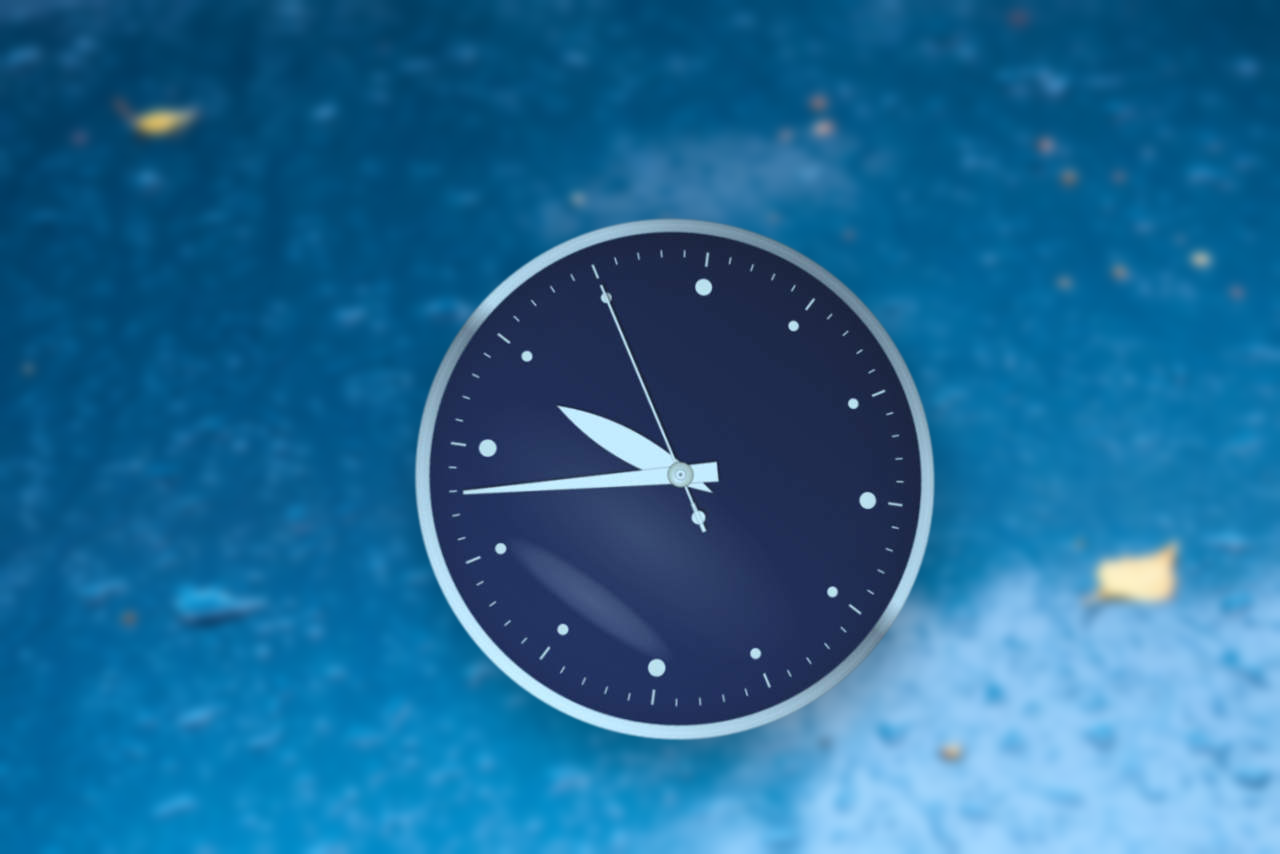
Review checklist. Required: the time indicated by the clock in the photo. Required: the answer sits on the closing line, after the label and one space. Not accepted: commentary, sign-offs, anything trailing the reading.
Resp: 9:42:55
